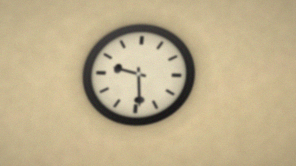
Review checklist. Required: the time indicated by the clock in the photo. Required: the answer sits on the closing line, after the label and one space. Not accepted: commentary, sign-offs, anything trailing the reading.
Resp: 9:29
